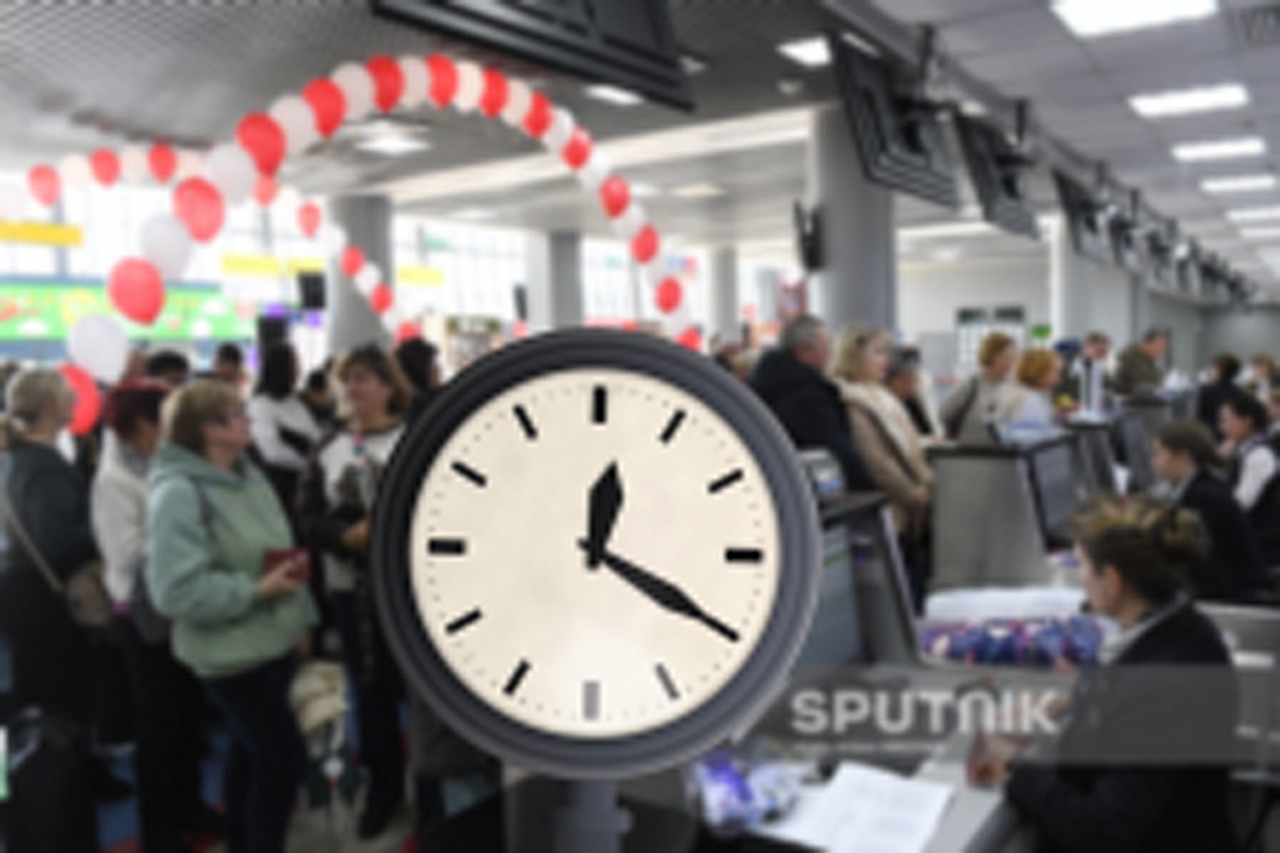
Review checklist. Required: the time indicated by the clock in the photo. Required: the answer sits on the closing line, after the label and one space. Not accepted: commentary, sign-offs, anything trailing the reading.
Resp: 12:20
